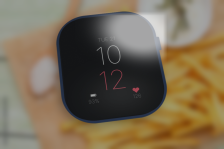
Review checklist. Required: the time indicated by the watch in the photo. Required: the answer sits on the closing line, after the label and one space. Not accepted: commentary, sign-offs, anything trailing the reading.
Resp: 10:12
